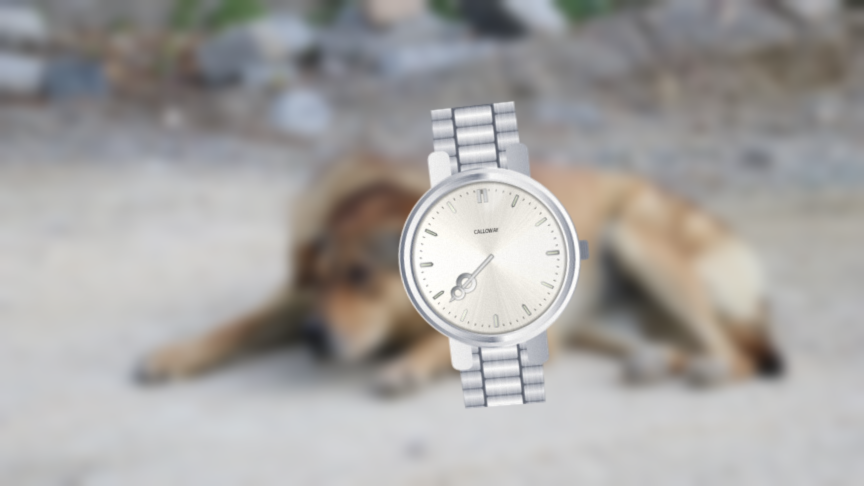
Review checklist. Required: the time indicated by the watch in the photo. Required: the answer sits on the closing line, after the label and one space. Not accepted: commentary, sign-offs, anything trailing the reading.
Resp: 7:38
